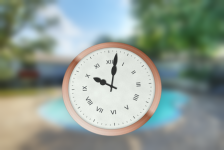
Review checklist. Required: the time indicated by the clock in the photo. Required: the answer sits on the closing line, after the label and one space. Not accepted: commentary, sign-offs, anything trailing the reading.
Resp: 10:02
